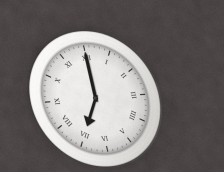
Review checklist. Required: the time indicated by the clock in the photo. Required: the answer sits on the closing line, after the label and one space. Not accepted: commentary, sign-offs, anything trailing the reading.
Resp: 7:00
